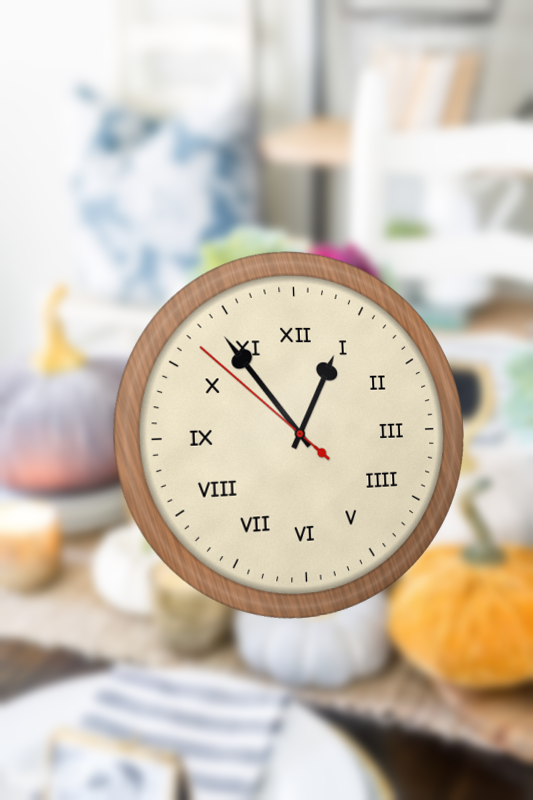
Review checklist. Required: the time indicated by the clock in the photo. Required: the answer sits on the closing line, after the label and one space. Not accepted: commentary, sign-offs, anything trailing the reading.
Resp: 12:53:52
